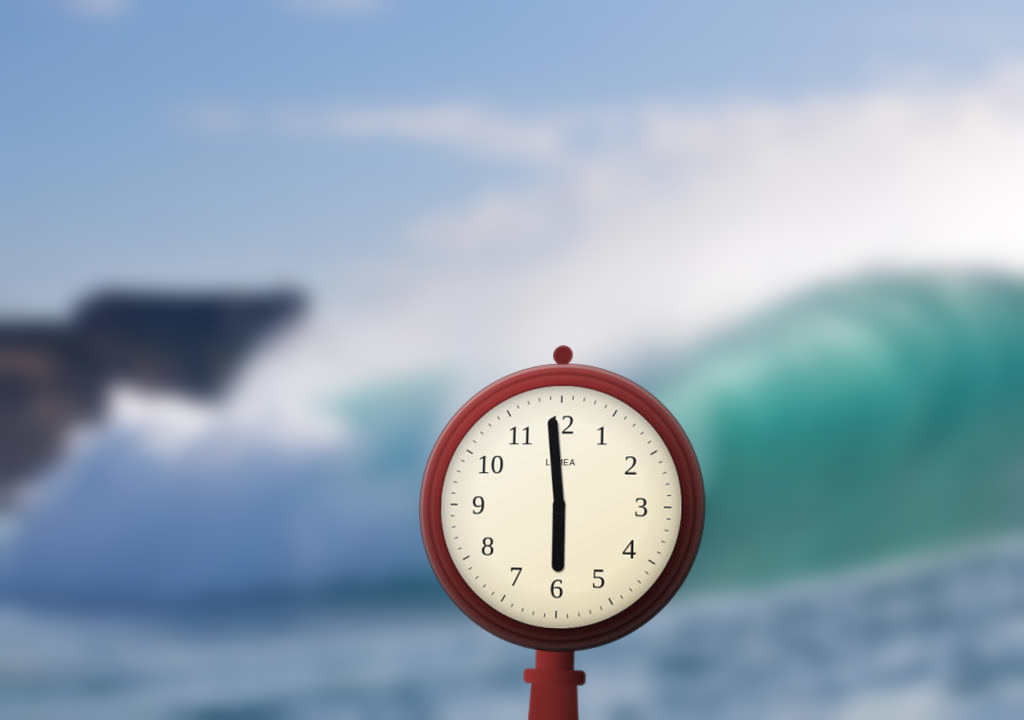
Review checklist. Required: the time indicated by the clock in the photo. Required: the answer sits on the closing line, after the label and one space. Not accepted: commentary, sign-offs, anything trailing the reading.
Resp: 5:59
